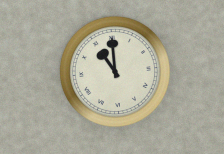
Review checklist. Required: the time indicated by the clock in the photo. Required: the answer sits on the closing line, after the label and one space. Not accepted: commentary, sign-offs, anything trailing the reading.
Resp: 11:00
